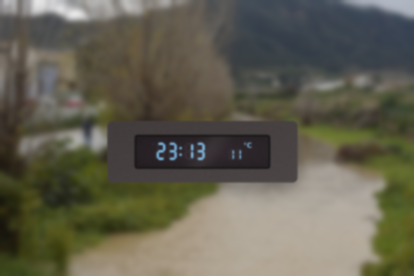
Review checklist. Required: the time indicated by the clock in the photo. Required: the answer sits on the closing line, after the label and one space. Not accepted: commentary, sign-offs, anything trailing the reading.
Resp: 23:13
